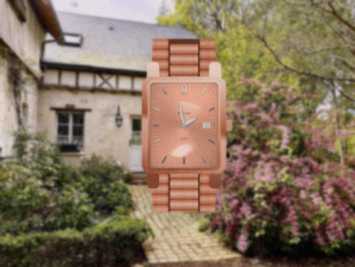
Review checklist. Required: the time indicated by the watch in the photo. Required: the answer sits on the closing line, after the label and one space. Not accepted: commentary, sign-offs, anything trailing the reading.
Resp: 1:58
